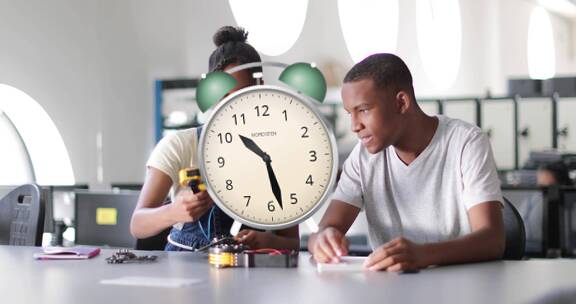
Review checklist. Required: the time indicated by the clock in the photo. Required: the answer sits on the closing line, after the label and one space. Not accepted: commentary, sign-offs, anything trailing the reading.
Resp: 10:28
